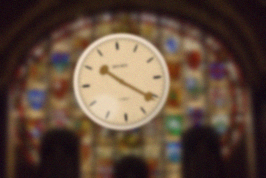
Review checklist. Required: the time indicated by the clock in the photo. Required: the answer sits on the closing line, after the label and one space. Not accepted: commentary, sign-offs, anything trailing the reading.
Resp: 10:21
